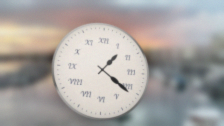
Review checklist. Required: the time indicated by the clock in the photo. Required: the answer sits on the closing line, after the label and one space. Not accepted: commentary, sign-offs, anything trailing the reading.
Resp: 1:21
